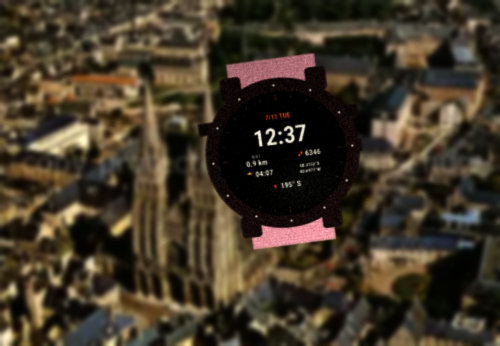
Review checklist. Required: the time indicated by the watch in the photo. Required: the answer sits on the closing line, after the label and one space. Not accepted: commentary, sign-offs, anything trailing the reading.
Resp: 12:37
